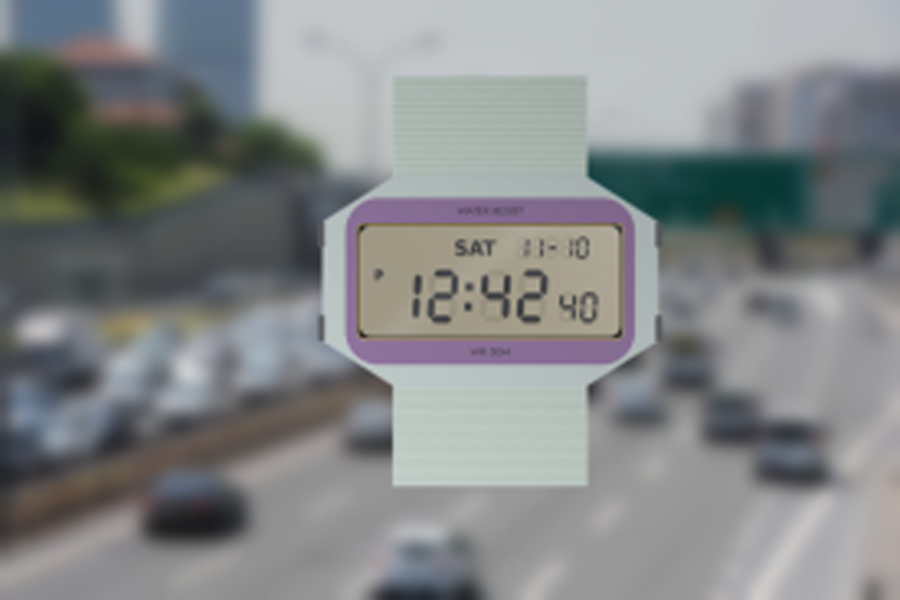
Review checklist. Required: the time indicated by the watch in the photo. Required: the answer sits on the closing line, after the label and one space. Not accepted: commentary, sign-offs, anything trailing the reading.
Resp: 12:42:40
